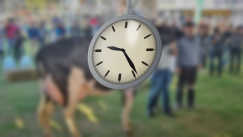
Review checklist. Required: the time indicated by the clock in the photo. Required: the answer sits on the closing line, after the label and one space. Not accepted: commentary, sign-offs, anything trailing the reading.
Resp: 9:24
